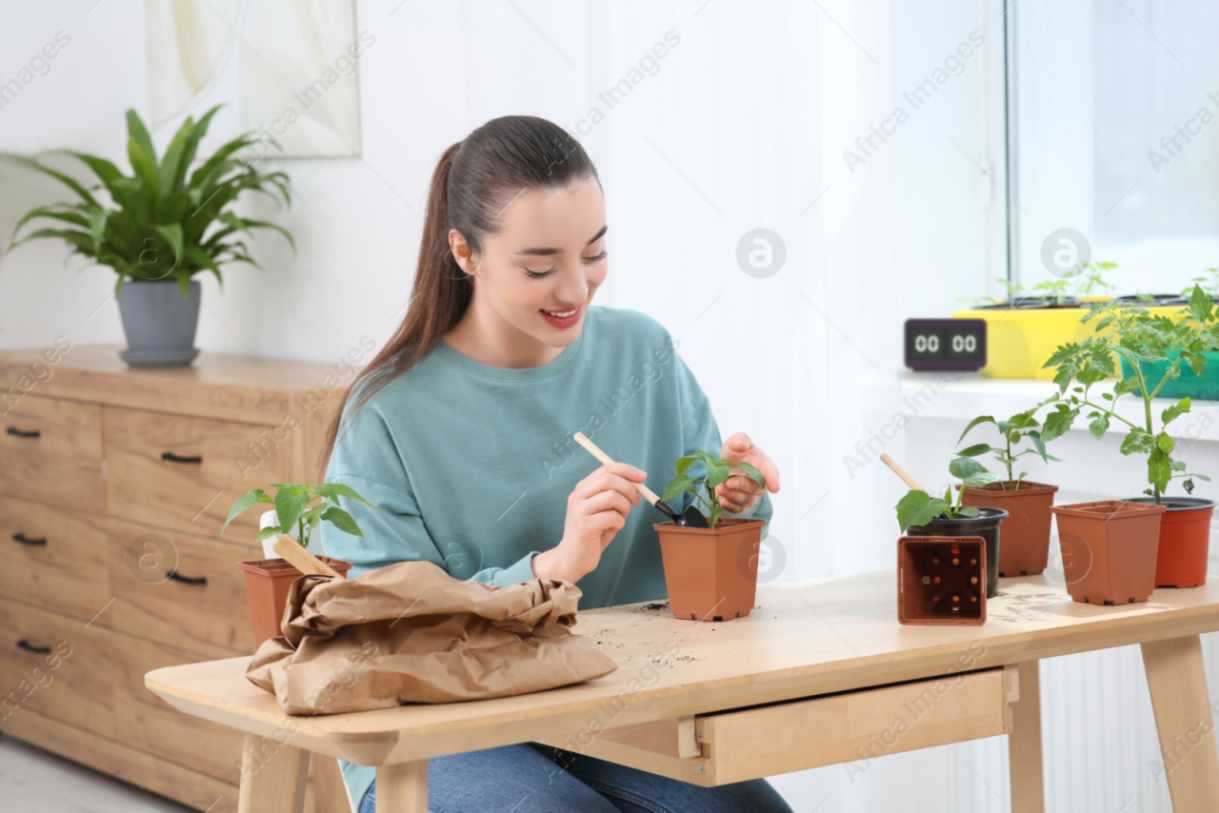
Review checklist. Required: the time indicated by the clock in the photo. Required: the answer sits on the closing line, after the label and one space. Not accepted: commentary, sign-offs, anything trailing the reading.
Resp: 0:00
